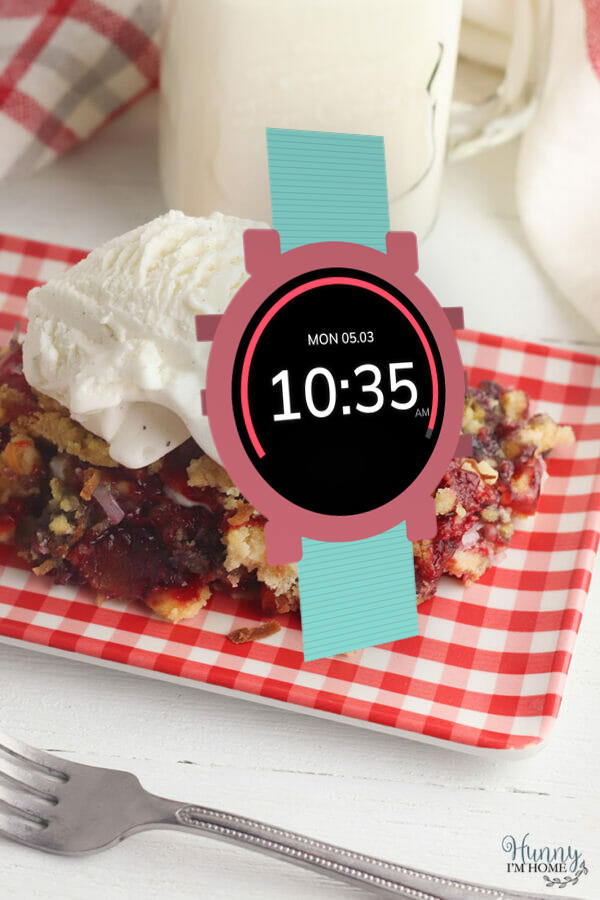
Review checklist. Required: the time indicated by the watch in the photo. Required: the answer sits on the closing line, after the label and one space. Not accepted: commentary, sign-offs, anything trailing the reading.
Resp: 10:35
